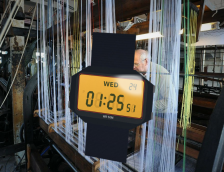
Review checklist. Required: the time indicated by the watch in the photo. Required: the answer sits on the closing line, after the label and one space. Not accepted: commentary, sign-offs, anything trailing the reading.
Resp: 1:25:51
